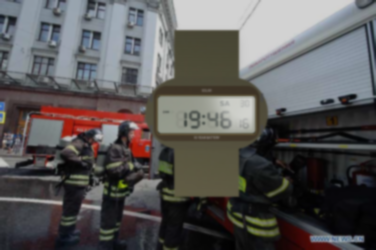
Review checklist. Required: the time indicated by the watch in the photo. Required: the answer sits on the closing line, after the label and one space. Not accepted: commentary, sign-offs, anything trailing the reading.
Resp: 19:46
